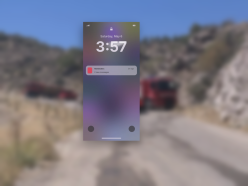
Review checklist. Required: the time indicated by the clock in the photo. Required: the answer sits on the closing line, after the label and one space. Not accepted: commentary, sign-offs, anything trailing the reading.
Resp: 3:57
